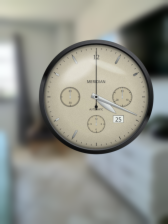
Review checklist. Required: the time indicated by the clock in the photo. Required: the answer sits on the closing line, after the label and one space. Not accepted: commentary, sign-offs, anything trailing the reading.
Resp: 4:19
